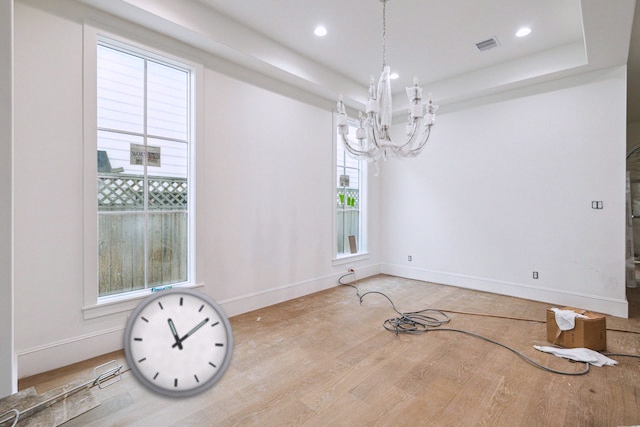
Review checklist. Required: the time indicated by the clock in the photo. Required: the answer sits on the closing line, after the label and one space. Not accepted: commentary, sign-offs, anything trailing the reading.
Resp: 11:08
